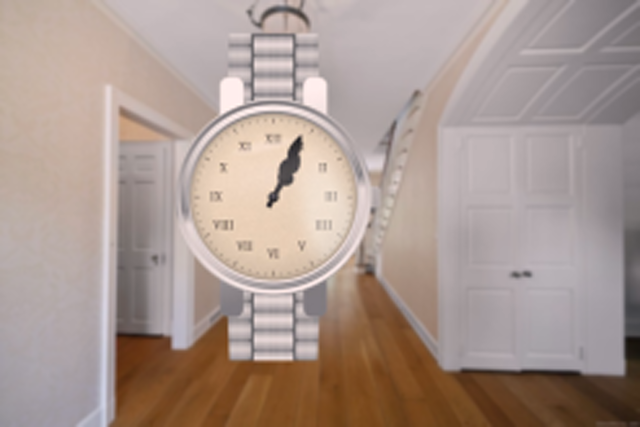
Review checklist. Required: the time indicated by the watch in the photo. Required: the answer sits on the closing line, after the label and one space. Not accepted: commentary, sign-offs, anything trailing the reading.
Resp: 1:04
